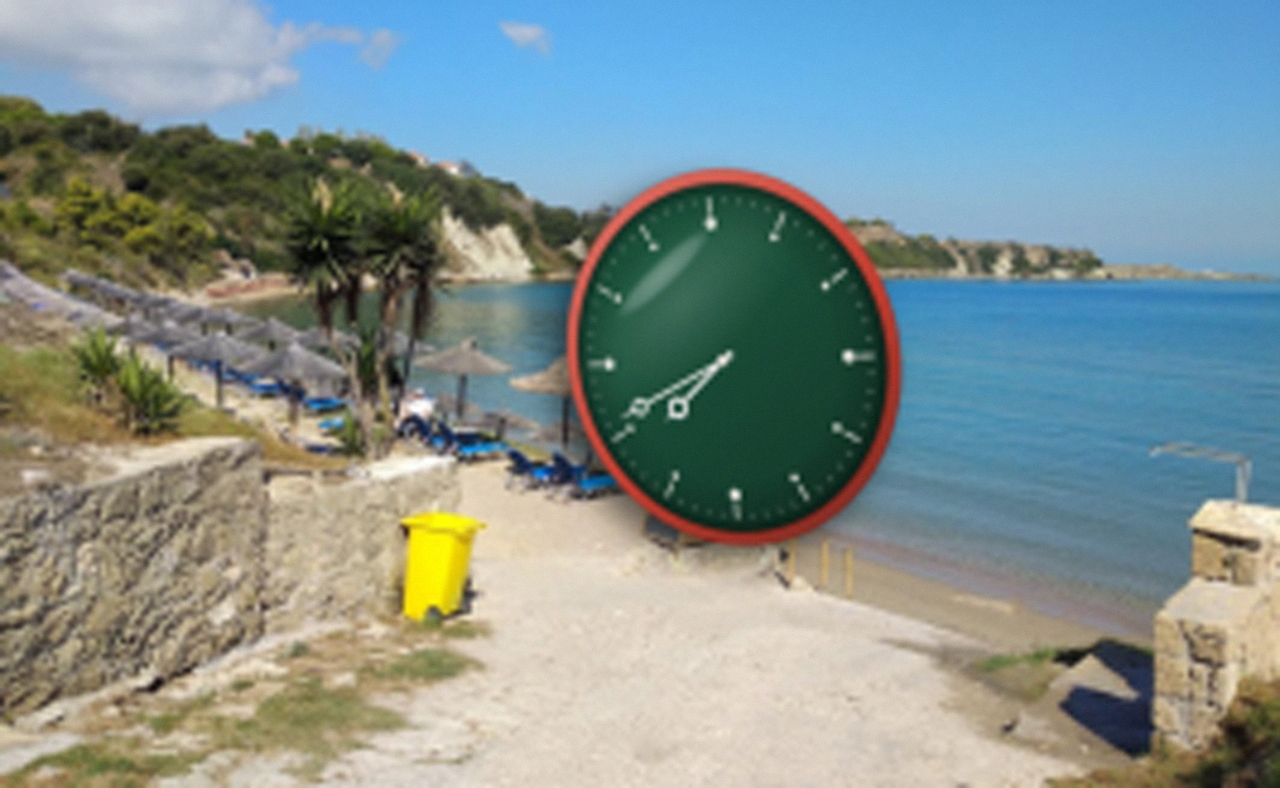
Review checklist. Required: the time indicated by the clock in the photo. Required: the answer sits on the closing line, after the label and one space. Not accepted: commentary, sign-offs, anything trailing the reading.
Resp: 7:41
